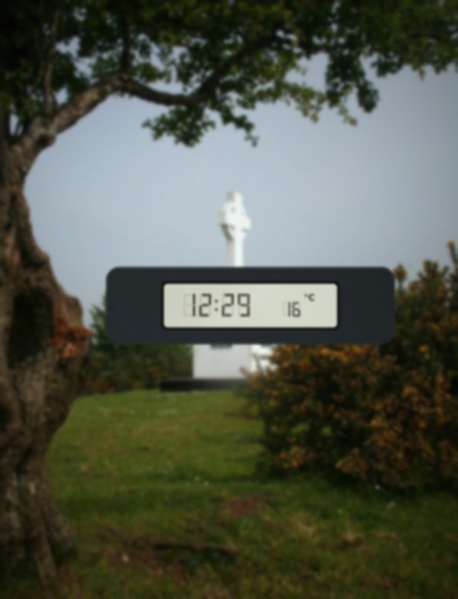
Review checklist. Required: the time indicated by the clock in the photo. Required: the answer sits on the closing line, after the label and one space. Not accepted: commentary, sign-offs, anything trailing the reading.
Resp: 12:29
